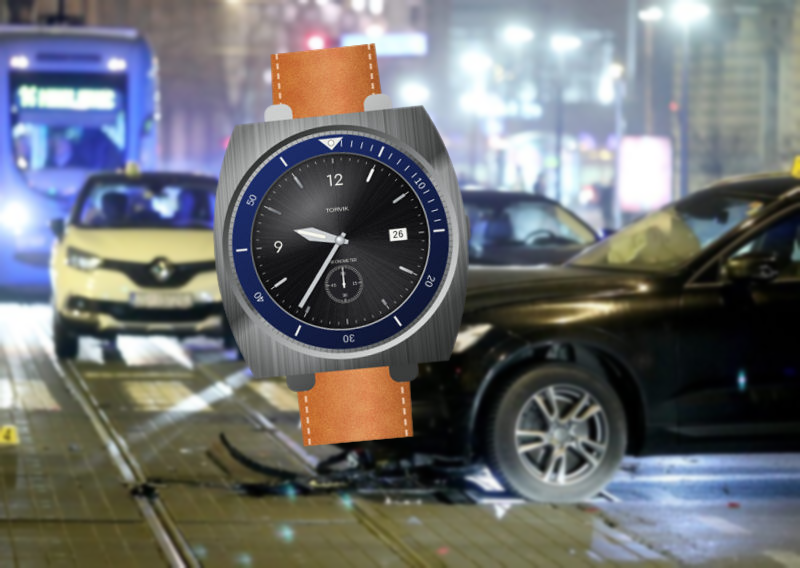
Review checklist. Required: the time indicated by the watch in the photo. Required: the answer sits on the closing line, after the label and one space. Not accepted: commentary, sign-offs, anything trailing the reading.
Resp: 9:36
